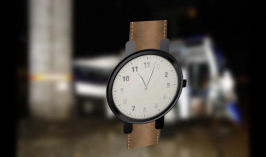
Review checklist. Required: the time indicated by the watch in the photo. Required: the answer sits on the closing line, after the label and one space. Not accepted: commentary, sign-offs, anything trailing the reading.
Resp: 11:03
